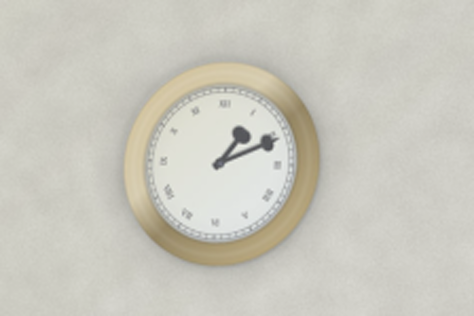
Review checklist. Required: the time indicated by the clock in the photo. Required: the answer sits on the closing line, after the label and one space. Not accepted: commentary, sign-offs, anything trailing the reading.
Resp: 1:11
